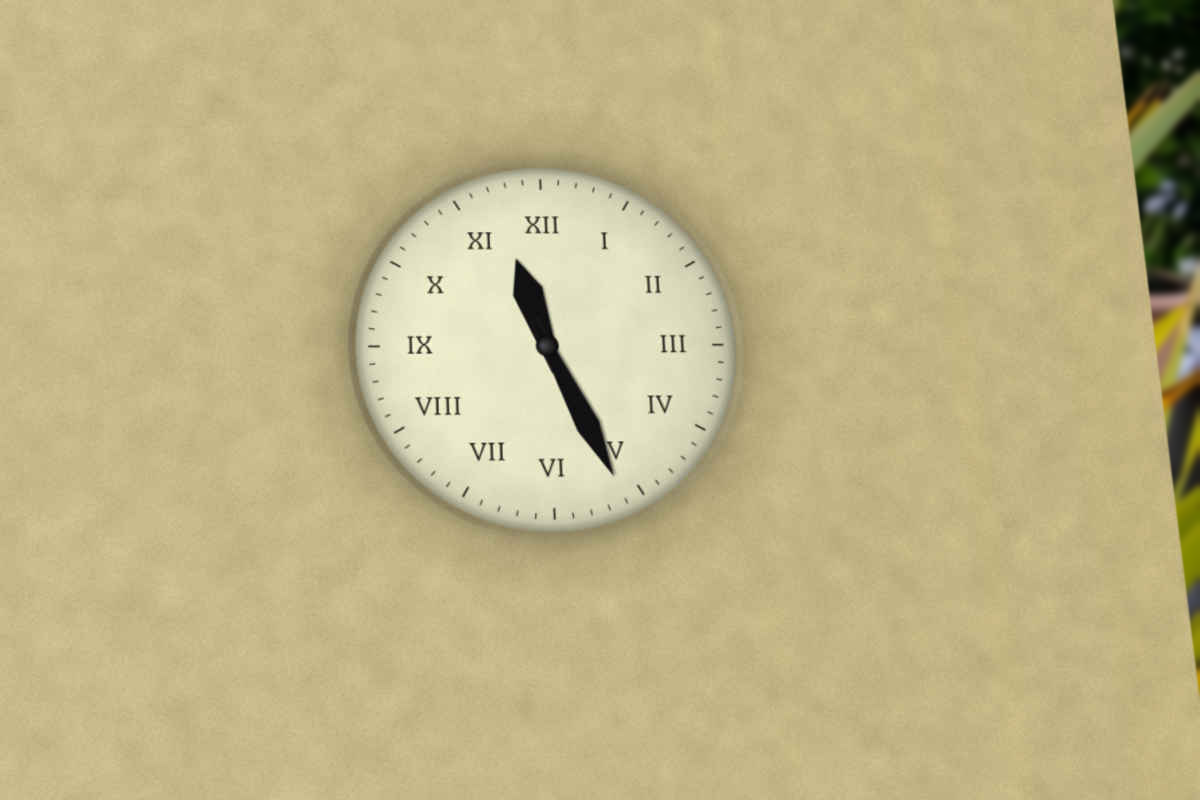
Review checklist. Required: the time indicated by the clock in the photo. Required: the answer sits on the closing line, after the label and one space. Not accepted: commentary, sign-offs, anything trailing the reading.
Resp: 11:26
